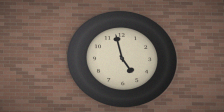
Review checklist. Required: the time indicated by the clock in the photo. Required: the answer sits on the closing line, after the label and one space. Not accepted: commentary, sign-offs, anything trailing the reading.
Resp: 4:58
